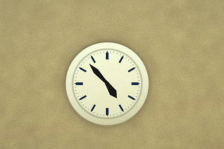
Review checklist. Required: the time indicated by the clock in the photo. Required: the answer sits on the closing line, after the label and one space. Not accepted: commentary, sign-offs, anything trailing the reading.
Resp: 4:53
